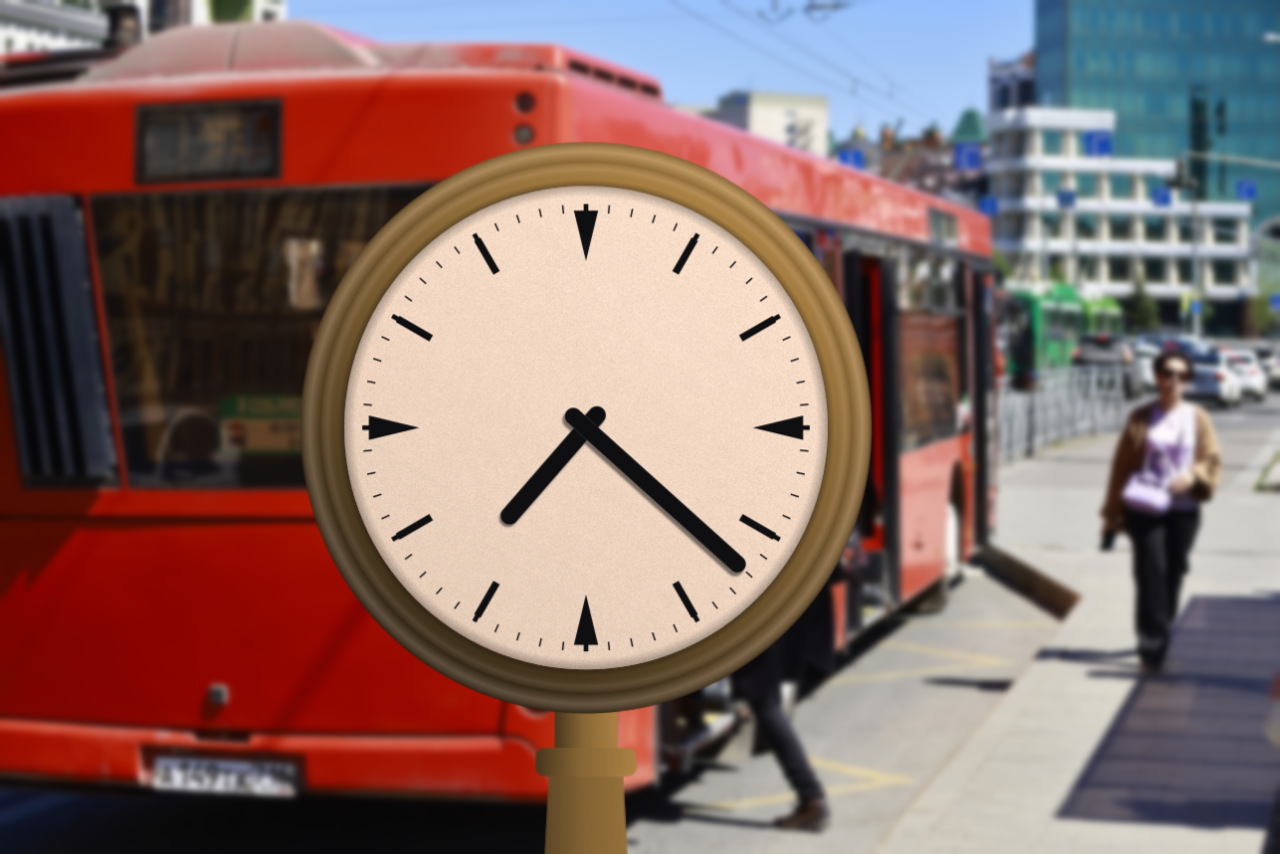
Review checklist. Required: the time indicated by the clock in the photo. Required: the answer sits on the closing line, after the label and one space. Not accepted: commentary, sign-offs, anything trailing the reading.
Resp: 7:22
